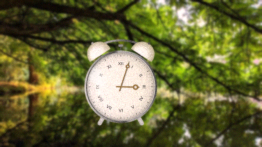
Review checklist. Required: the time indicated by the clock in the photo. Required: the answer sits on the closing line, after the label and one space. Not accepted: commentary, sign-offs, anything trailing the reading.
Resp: 3:03
